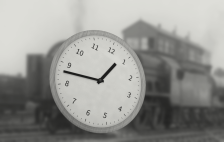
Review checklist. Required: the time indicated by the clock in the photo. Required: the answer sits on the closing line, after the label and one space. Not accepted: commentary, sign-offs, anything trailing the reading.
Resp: 12:43
